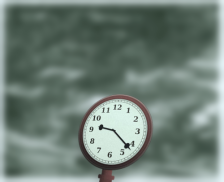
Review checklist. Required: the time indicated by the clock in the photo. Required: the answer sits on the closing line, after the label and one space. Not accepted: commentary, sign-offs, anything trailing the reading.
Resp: 9:22
